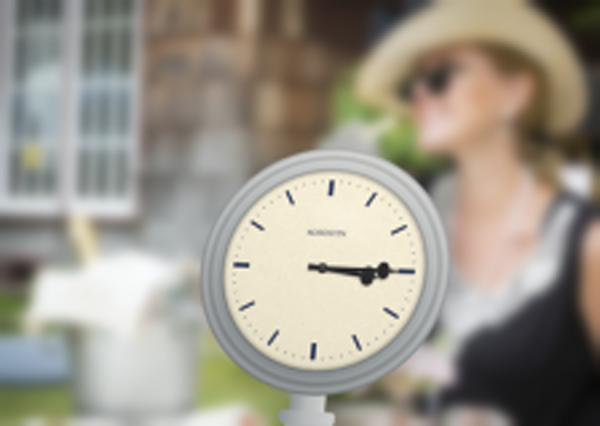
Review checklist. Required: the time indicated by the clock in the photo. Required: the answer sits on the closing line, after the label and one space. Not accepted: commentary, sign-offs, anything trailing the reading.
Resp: 3:15
